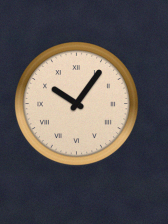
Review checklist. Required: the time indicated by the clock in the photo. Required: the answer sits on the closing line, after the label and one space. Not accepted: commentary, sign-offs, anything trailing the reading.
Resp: 10:06
